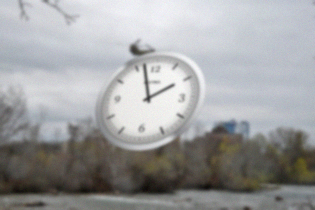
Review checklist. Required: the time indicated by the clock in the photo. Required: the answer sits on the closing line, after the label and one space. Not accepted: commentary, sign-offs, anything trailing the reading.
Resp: 1:57
